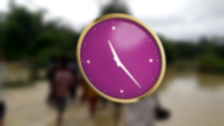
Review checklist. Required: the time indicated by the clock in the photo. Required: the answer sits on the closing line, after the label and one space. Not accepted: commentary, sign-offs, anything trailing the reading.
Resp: 11:24
